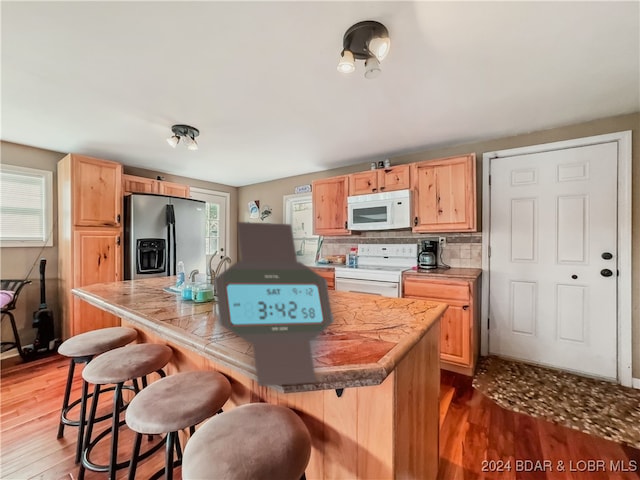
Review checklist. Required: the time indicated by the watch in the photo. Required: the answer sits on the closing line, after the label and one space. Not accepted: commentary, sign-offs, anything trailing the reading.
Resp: 3:42:58
